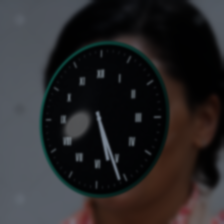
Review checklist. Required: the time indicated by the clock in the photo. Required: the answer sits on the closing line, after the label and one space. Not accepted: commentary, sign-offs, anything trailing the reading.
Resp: 5:26
